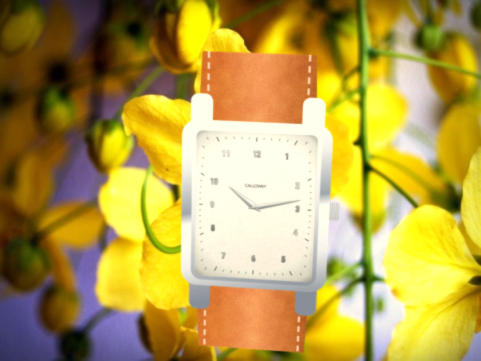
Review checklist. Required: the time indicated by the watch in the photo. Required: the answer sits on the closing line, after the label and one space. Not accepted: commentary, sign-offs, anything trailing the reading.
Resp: 10:13
